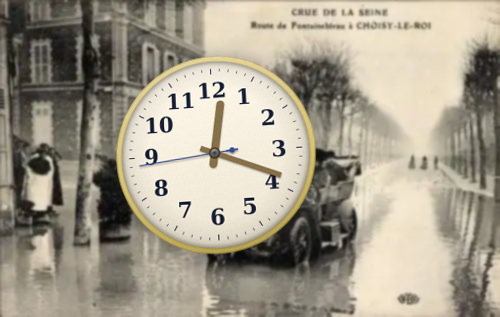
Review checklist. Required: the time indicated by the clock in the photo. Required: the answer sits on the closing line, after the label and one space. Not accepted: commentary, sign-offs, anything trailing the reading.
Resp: 12:18:44
